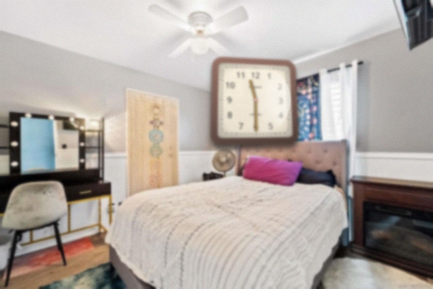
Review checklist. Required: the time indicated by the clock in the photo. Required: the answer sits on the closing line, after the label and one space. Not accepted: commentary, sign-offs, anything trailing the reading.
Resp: 11:30
